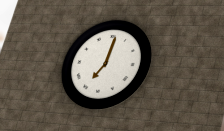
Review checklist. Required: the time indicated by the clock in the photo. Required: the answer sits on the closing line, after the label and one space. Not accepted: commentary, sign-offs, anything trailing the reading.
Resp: 7:01
